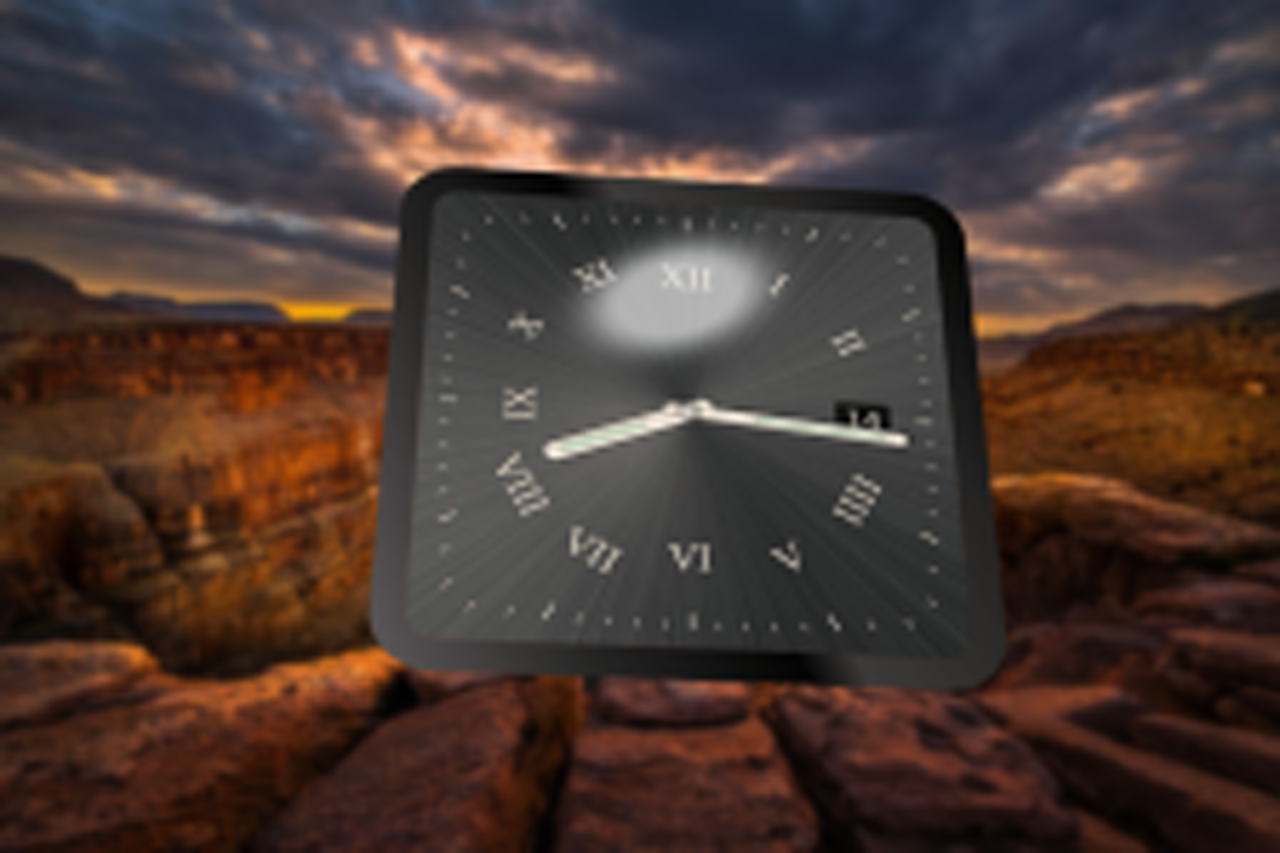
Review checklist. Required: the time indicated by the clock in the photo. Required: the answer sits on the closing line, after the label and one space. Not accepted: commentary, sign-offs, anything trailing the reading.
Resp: 8:16
